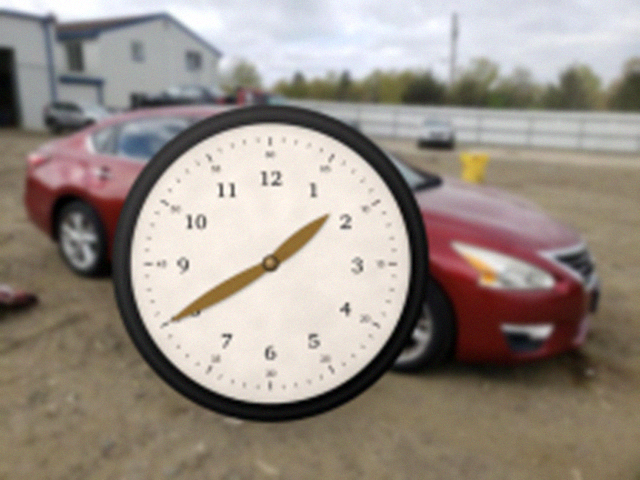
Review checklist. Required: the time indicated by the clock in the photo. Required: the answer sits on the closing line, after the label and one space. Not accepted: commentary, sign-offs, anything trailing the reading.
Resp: 1:40
